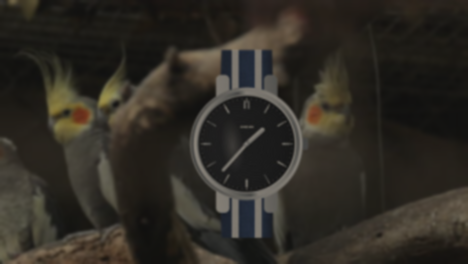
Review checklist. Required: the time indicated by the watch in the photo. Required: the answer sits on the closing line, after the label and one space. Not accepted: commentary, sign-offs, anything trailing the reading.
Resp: 1:37
